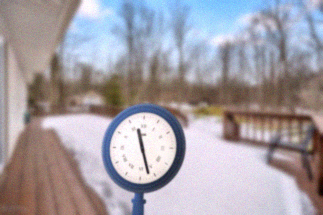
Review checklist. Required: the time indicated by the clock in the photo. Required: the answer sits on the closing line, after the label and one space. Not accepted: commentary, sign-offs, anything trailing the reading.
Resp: 11:27
